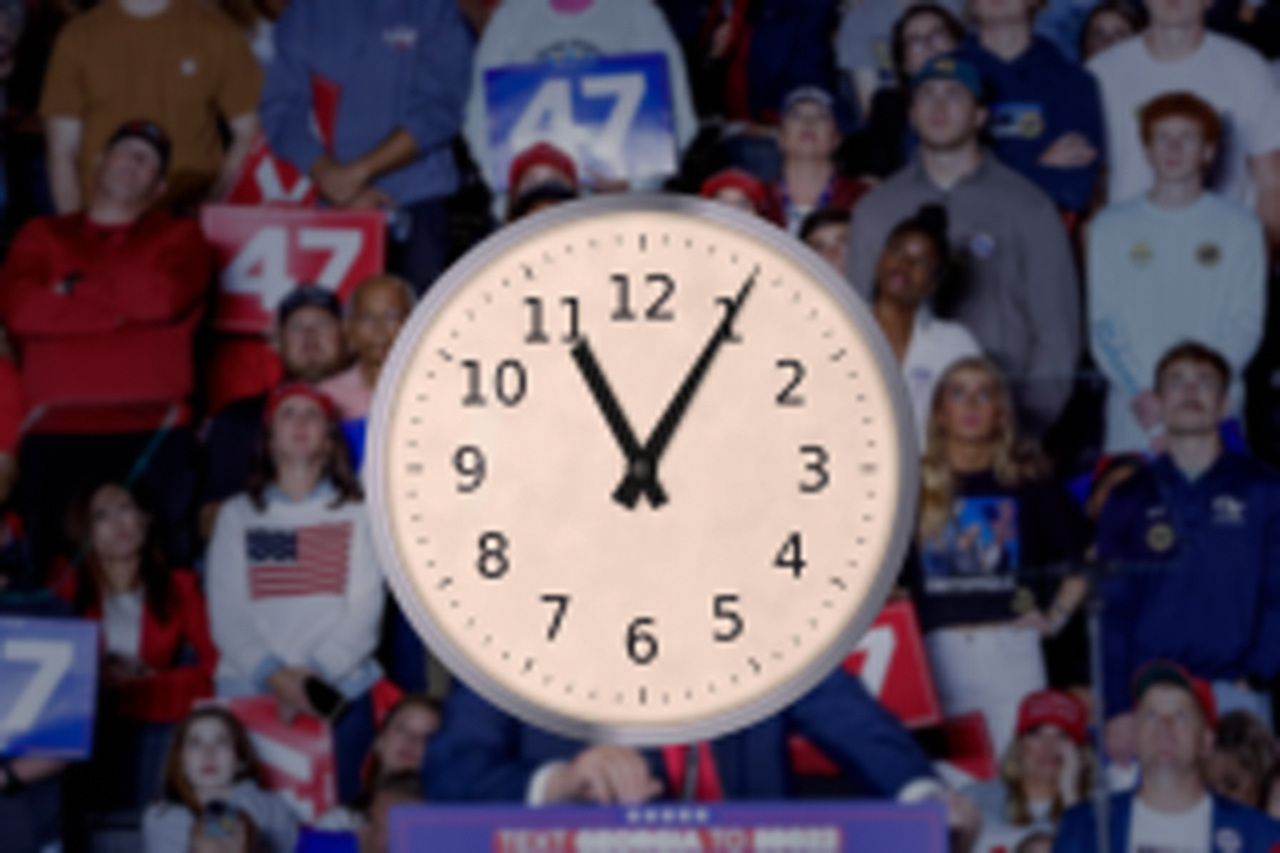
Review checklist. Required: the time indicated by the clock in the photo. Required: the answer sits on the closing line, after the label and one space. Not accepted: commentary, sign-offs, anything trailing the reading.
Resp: 11:05
